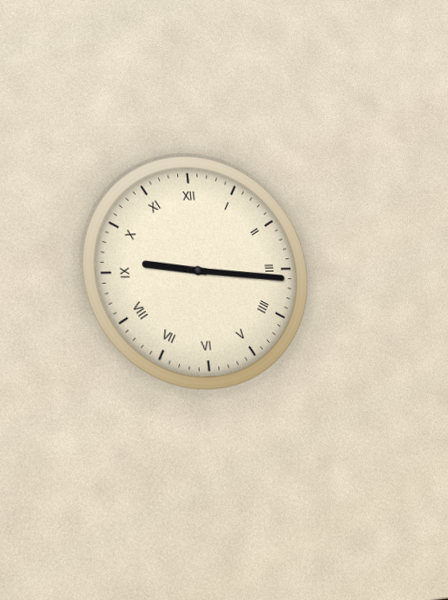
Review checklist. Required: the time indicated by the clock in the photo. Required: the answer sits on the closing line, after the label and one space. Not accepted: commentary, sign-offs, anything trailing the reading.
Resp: 9:16
